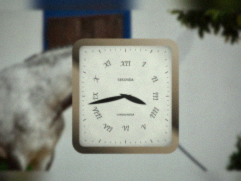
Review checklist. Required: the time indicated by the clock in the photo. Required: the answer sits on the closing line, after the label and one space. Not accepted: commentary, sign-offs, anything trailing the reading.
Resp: 3:43
